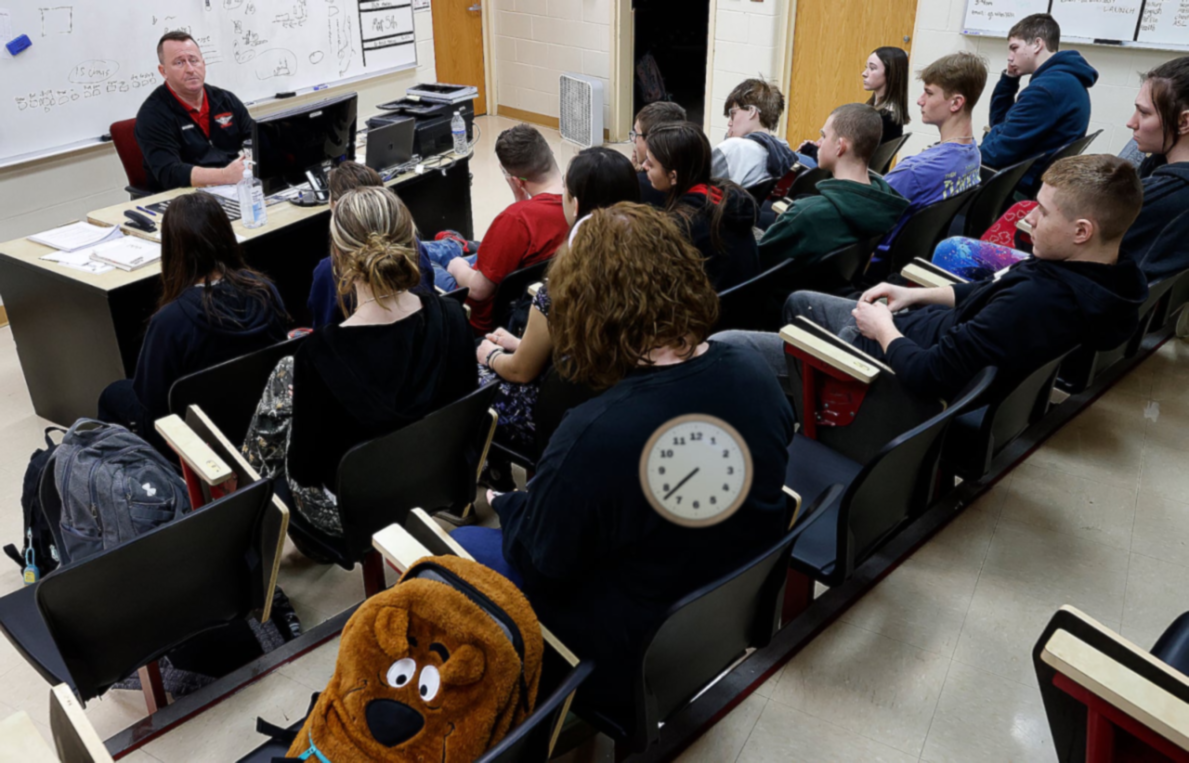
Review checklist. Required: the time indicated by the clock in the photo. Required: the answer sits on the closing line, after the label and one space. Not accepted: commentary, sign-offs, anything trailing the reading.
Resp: 7:38
